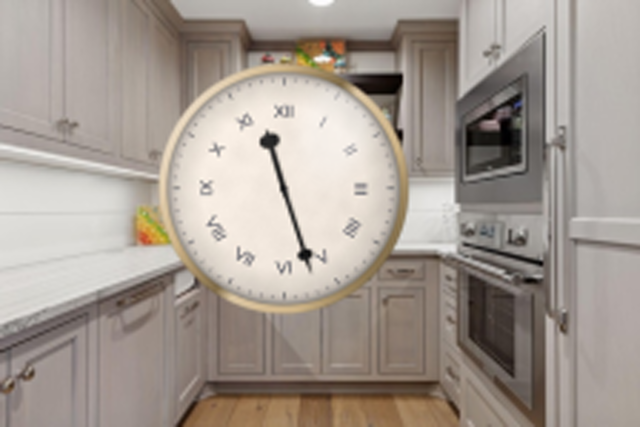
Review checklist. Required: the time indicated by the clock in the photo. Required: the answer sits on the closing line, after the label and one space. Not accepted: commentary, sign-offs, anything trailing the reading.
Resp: 11:27
